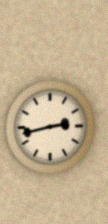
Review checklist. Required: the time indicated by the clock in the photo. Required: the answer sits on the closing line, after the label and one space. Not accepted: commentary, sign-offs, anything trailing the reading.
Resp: 2:43
